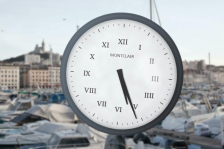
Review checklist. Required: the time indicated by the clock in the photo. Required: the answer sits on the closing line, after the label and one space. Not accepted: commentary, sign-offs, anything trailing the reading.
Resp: 5:26
